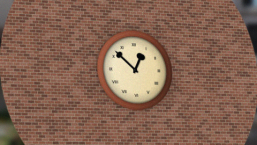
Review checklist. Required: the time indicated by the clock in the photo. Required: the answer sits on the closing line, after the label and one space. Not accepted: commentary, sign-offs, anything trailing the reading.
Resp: 12:52
